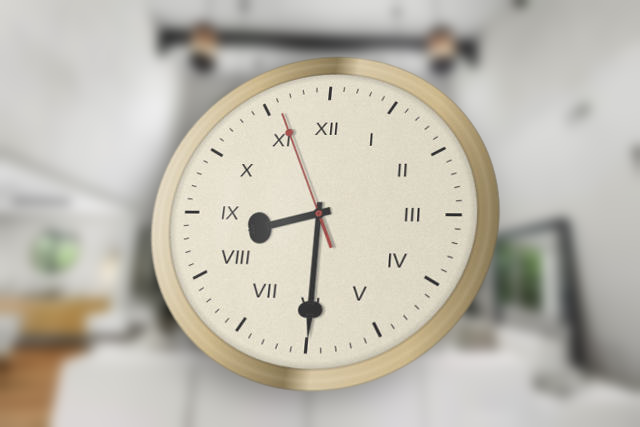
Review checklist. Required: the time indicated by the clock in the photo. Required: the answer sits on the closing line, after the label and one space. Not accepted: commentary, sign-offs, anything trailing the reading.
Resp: 8:29:56
